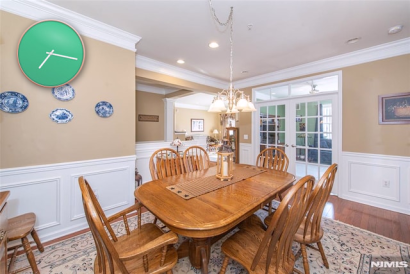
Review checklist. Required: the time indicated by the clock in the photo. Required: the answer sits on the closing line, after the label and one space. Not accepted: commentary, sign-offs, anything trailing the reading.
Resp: 7:17
